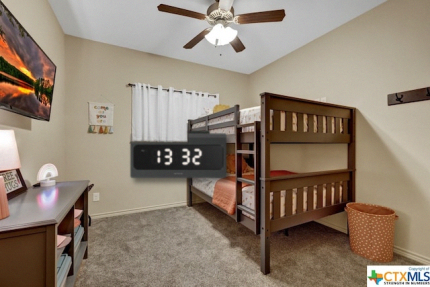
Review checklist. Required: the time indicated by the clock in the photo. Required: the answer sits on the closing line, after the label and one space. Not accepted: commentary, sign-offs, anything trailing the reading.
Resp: 13:32
